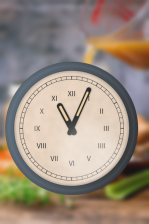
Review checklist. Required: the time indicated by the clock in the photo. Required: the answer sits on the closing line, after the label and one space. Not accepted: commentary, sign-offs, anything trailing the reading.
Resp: 11:04
